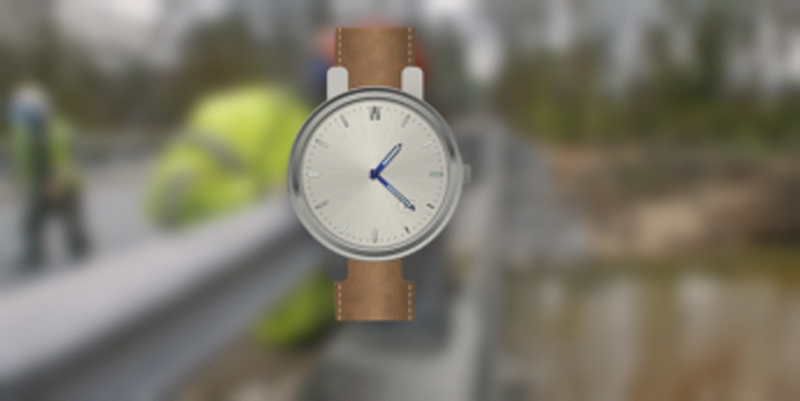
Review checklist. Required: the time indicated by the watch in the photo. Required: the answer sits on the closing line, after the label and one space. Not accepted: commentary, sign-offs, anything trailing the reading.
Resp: 1:22
